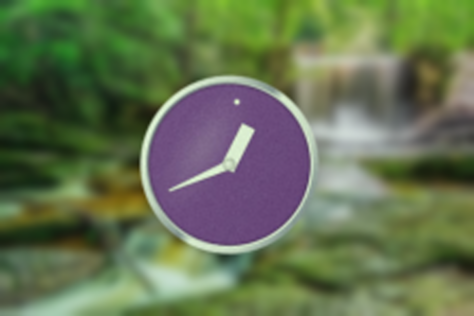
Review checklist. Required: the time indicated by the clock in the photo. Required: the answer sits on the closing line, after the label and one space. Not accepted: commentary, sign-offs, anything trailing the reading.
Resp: 12:40
